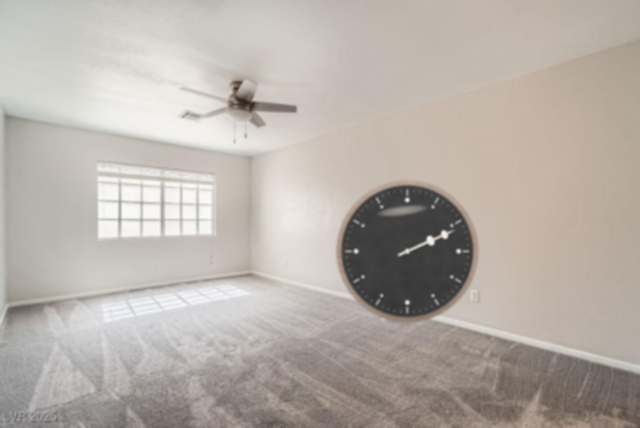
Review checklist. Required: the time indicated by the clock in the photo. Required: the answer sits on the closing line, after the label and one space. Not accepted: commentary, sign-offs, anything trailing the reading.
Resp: 2:11
